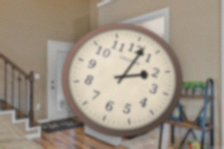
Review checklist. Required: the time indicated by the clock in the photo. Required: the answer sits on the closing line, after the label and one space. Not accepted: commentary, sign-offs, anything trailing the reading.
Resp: 2:02
